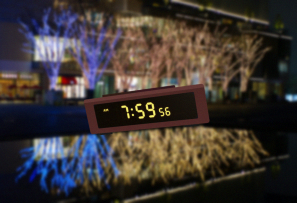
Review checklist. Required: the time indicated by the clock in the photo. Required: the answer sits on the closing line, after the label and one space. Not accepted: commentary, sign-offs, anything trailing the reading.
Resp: 7:59:56
